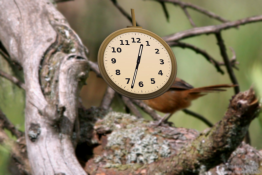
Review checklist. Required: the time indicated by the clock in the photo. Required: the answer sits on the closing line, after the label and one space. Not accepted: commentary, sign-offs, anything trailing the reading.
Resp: 12:33
